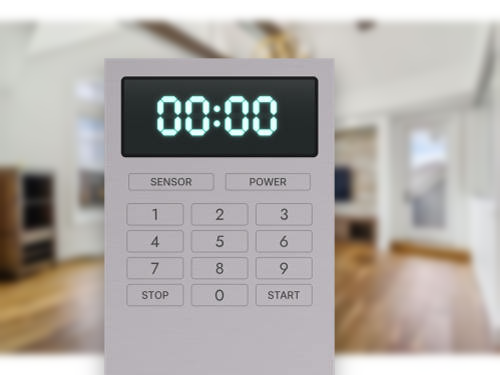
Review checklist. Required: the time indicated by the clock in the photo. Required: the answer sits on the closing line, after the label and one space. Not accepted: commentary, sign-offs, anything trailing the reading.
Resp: 0:00
